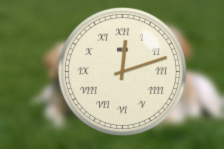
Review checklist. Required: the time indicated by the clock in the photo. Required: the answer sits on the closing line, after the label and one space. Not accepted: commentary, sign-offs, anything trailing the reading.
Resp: 12:12
